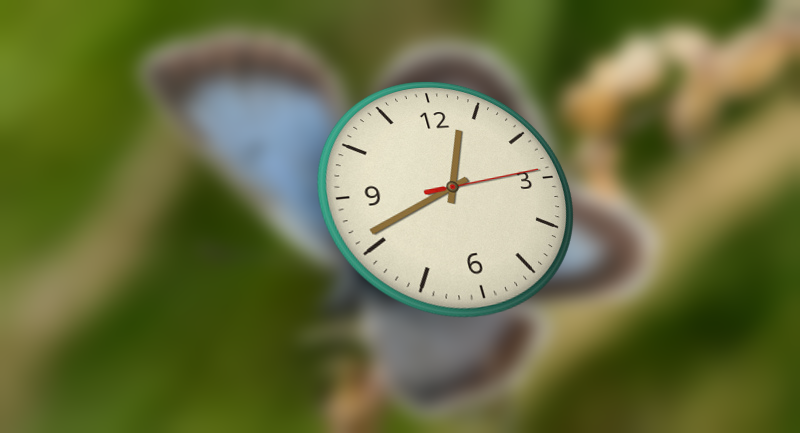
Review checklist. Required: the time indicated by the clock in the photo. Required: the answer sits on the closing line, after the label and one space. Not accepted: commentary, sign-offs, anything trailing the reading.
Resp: 12:41:14
